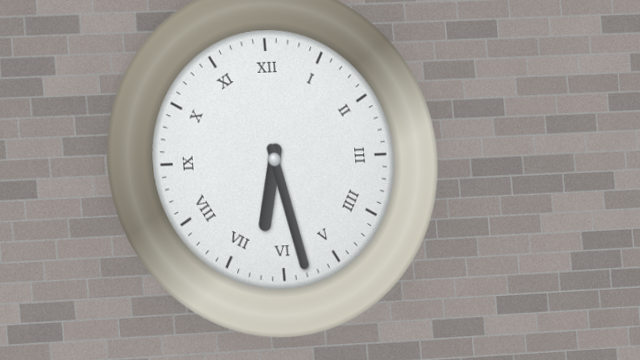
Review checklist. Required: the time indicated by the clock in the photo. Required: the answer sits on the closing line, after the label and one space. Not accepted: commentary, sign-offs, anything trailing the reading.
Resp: 6:28
